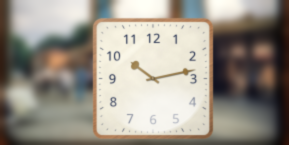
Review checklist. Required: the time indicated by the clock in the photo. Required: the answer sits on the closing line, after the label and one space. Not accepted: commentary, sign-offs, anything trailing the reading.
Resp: 10:13
